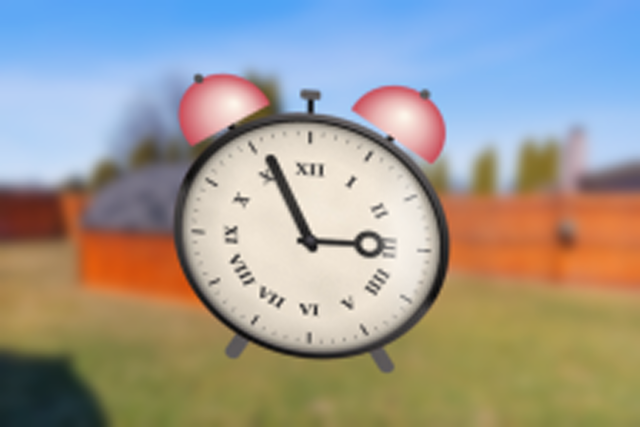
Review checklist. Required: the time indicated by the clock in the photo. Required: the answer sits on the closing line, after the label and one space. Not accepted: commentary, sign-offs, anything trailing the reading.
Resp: 2:56
